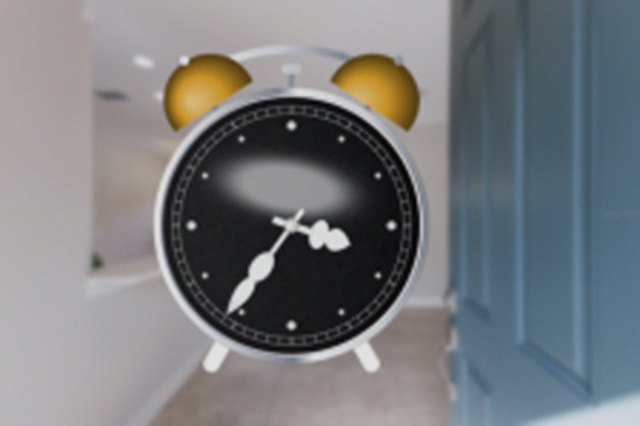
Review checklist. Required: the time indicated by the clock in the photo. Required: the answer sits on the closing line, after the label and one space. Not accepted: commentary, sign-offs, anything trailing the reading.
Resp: 3:36
